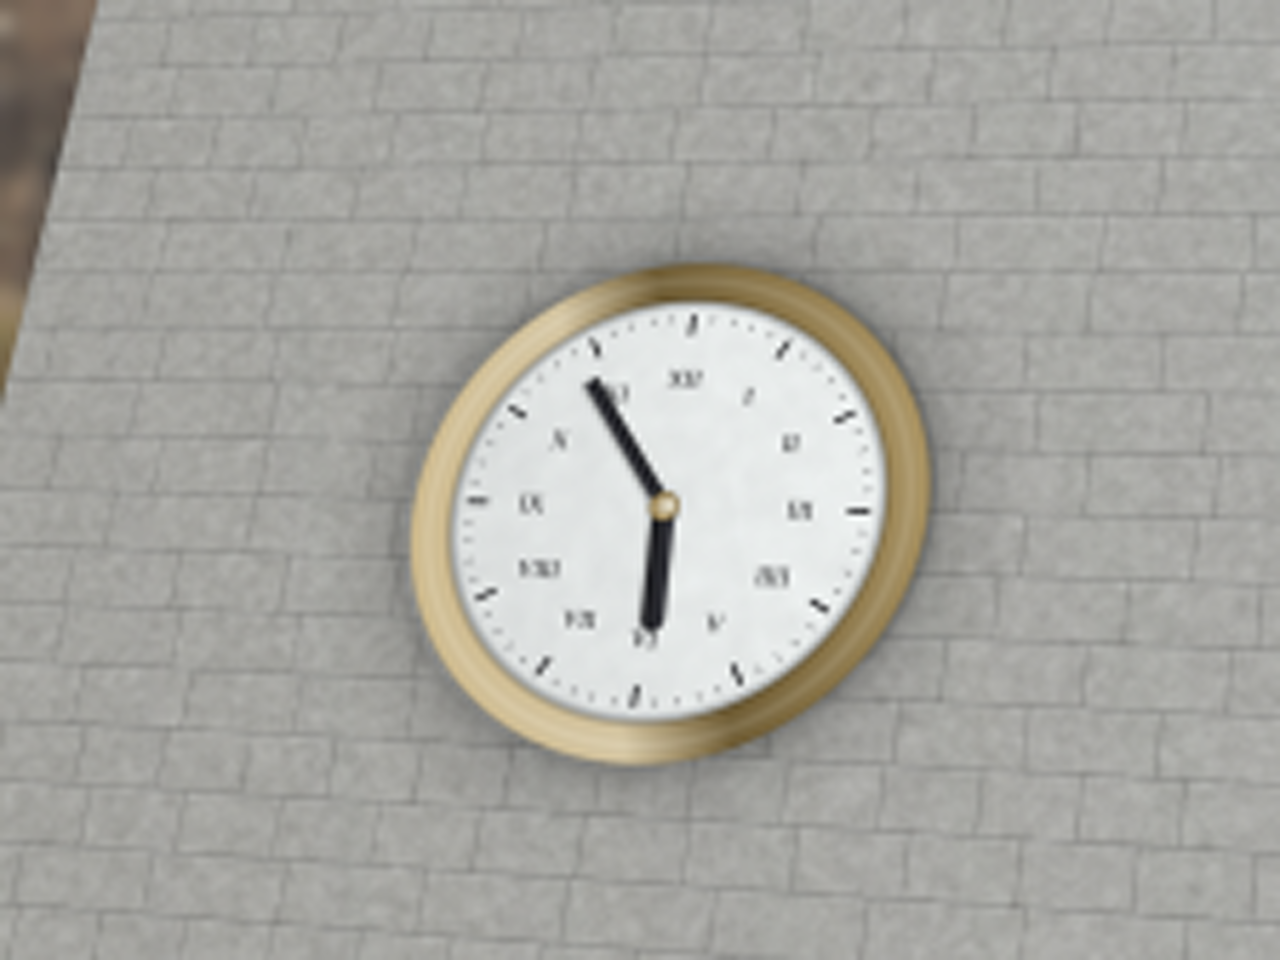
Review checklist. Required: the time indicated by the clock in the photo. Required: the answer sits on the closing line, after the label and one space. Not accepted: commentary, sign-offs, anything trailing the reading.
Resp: 5:54
